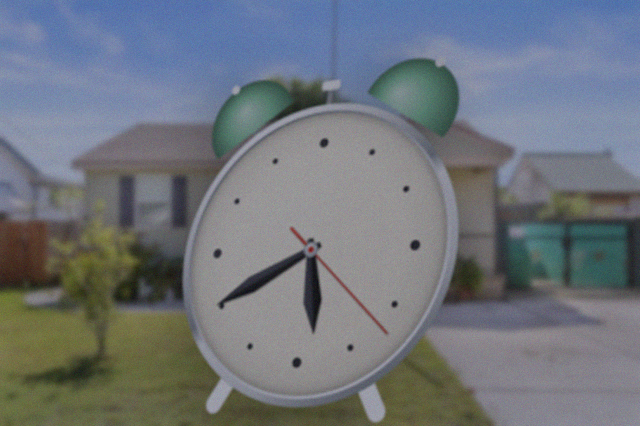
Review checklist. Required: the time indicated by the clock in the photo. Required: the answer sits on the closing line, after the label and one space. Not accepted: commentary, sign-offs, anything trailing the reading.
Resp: 5:40:22
